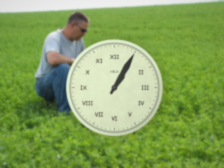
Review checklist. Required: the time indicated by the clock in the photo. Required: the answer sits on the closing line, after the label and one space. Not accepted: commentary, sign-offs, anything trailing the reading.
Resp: 1:05
